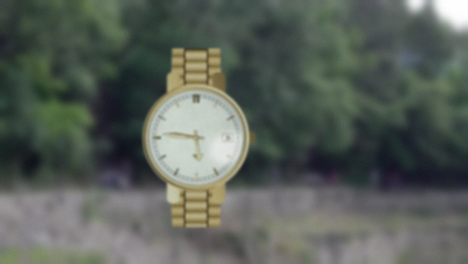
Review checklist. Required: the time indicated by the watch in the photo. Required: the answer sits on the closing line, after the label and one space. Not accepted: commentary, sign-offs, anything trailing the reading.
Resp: 5:46
